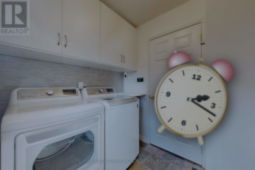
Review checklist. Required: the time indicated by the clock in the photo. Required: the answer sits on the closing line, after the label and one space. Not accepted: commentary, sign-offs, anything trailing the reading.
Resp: 2:18
